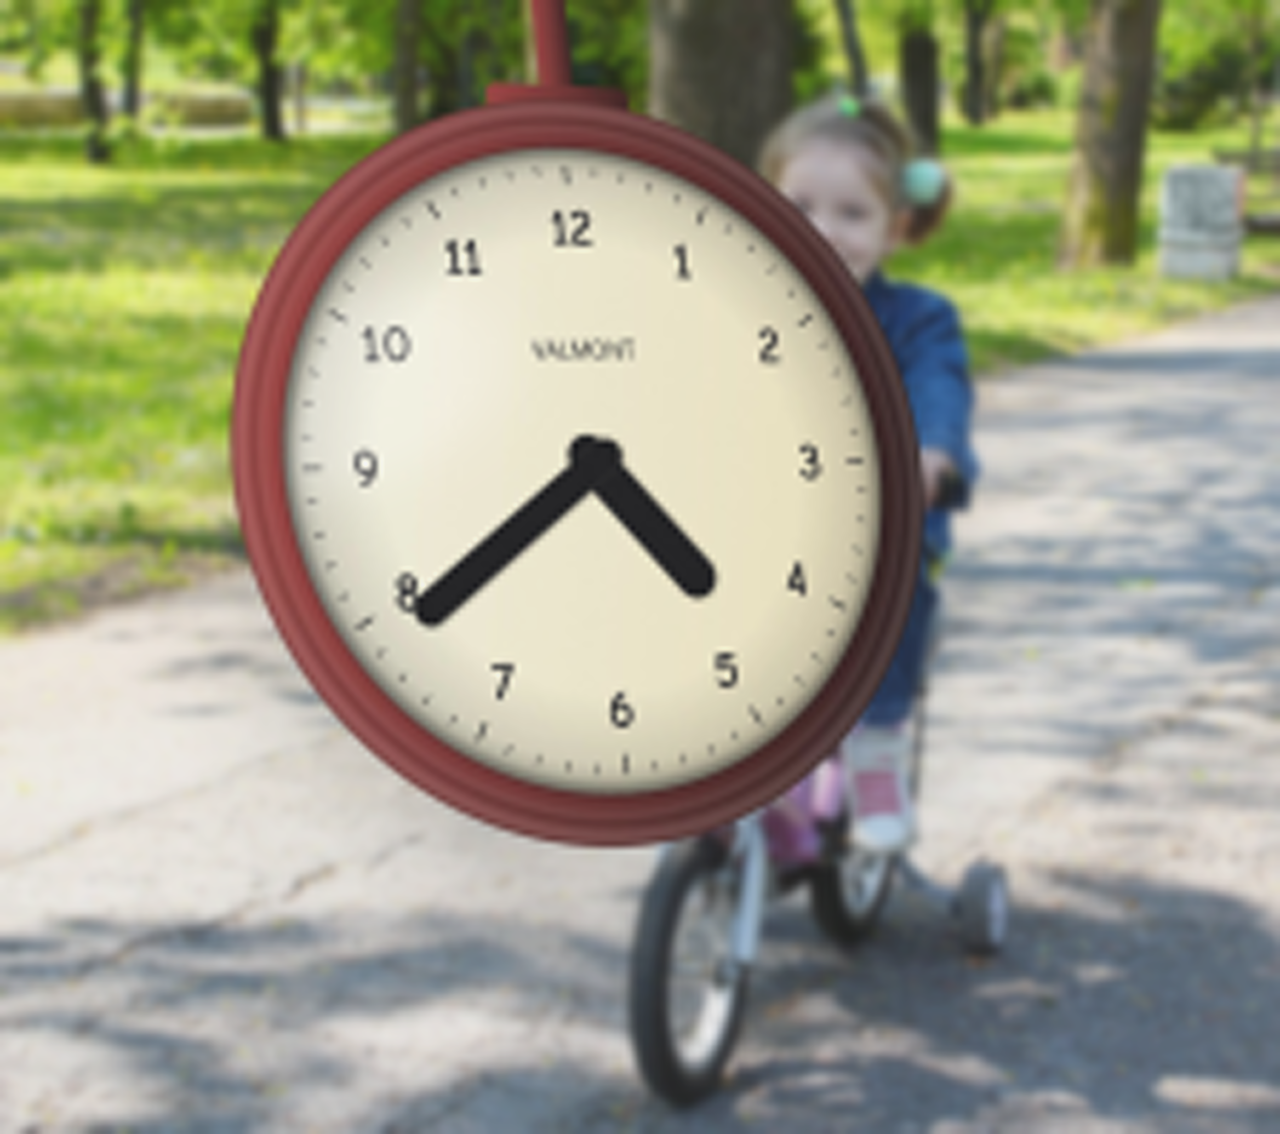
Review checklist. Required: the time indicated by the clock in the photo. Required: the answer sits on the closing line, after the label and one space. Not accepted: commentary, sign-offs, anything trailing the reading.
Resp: 4:39
